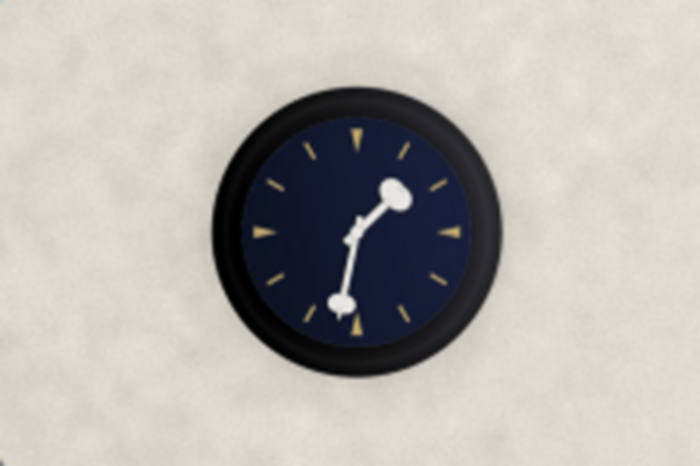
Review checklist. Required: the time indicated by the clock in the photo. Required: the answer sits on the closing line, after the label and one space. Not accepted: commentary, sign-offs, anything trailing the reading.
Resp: 1:32
